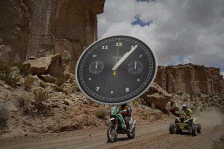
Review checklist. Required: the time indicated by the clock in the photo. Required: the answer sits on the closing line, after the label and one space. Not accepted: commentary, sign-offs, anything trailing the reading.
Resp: 1:06
